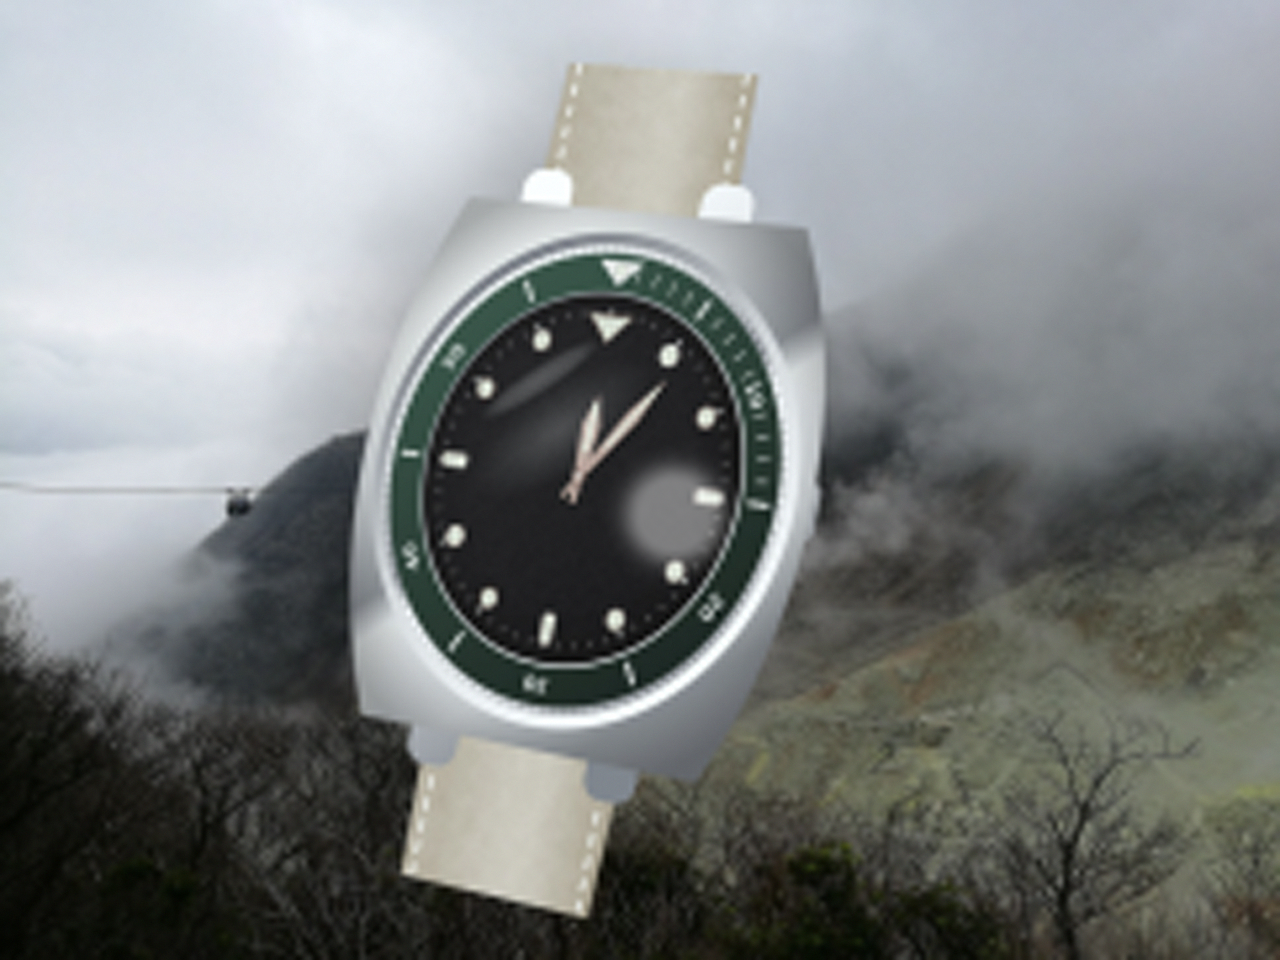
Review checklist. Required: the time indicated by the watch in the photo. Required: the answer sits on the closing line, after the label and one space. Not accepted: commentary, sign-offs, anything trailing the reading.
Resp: 12:06
